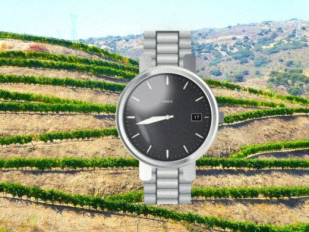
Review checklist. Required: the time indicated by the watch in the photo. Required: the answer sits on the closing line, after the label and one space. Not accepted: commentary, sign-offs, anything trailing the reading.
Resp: 8:43
